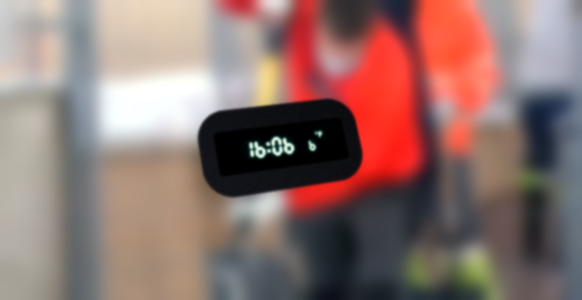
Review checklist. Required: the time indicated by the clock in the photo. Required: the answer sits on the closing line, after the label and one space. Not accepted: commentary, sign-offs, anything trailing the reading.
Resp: 16:06
